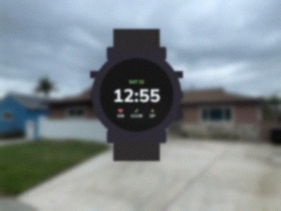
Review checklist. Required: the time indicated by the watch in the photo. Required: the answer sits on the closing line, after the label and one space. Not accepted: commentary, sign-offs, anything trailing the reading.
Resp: 12:55
